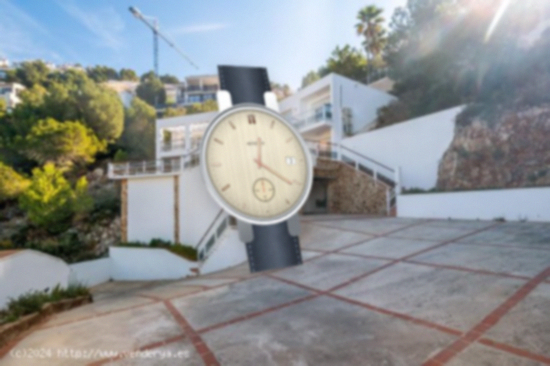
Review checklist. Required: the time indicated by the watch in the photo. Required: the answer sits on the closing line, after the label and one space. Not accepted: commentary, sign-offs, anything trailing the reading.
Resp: 12:21
